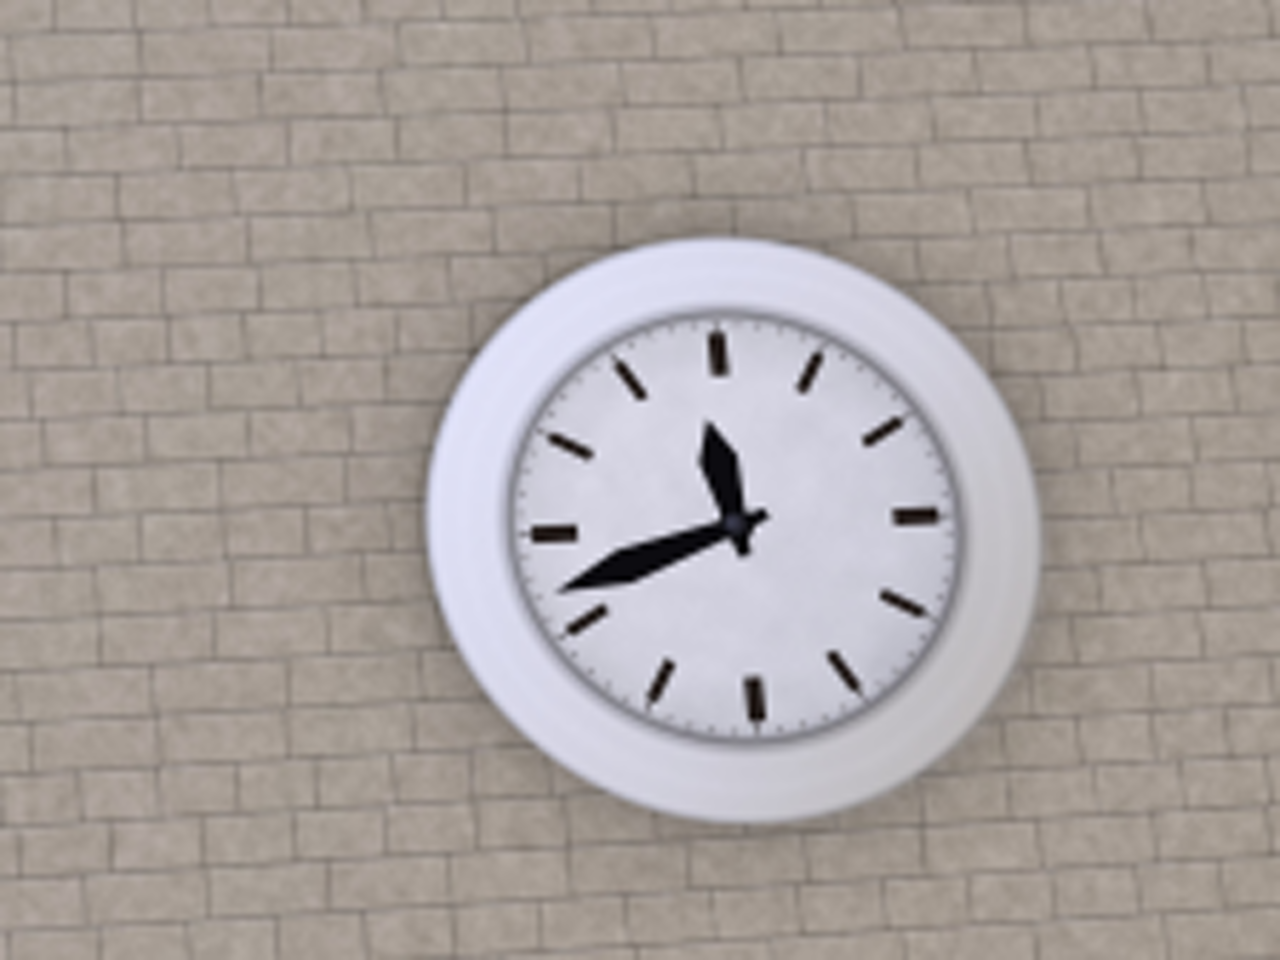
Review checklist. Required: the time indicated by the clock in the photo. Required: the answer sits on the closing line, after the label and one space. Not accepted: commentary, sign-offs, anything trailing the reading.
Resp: 11:42
